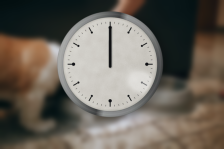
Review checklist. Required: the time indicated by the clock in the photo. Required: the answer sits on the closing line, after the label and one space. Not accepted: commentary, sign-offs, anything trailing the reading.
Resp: 12:00
